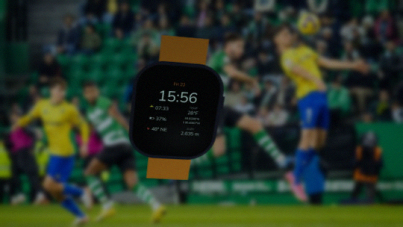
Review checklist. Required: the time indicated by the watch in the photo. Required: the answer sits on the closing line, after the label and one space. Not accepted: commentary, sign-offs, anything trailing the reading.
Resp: 15:56
